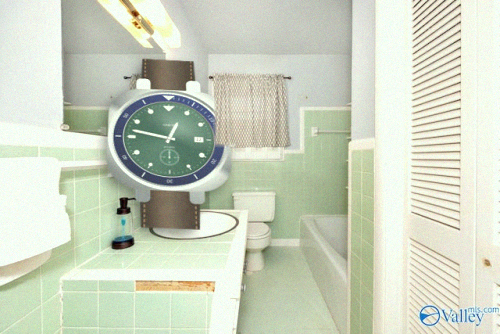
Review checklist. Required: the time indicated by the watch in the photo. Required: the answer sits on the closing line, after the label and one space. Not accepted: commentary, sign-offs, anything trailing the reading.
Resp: 12:47
